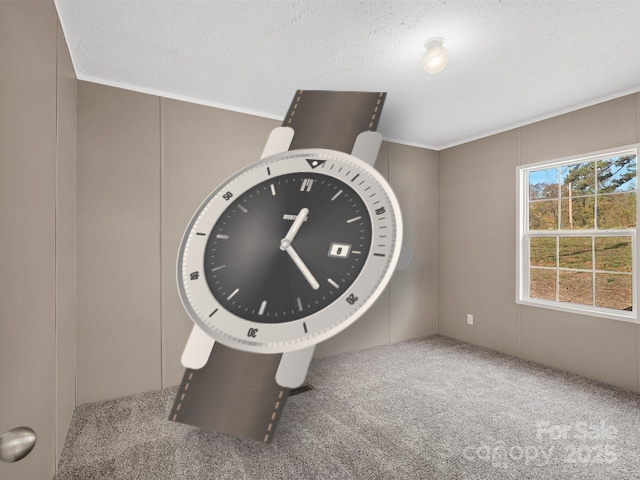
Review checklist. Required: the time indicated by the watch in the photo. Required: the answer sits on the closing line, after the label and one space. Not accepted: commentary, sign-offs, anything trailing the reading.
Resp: 12:22
